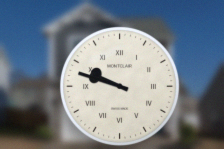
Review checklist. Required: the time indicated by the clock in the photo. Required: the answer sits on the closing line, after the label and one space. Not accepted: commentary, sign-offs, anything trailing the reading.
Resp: 9:48
